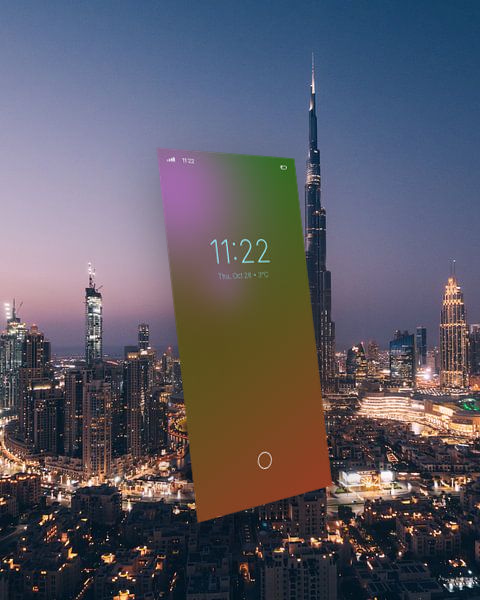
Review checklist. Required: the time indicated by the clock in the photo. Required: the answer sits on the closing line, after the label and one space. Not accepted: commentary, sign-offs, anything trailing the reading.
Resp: 11:22
